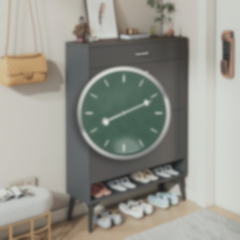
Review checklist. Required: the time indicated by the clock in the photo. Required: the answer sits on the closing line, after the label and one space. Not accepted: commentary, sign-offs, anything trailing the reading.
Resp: 8:11
